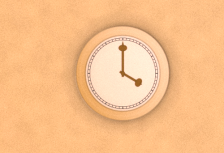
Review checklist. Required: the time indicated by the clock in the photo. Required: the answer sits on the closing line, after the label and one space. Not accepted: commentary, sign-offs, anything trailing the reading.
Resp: 4:00
